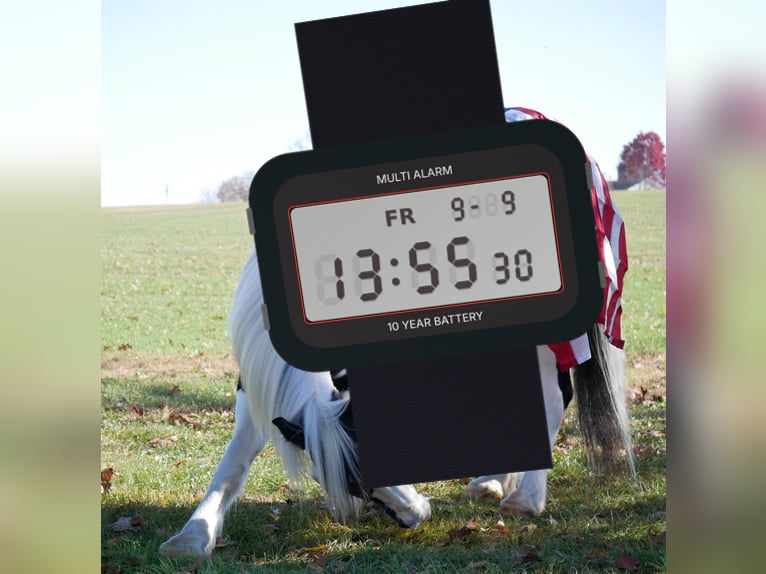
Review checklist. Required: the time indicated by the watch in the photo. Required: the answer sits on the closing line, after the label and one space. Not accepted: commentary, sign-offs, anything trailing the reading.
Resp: 13:55:30
